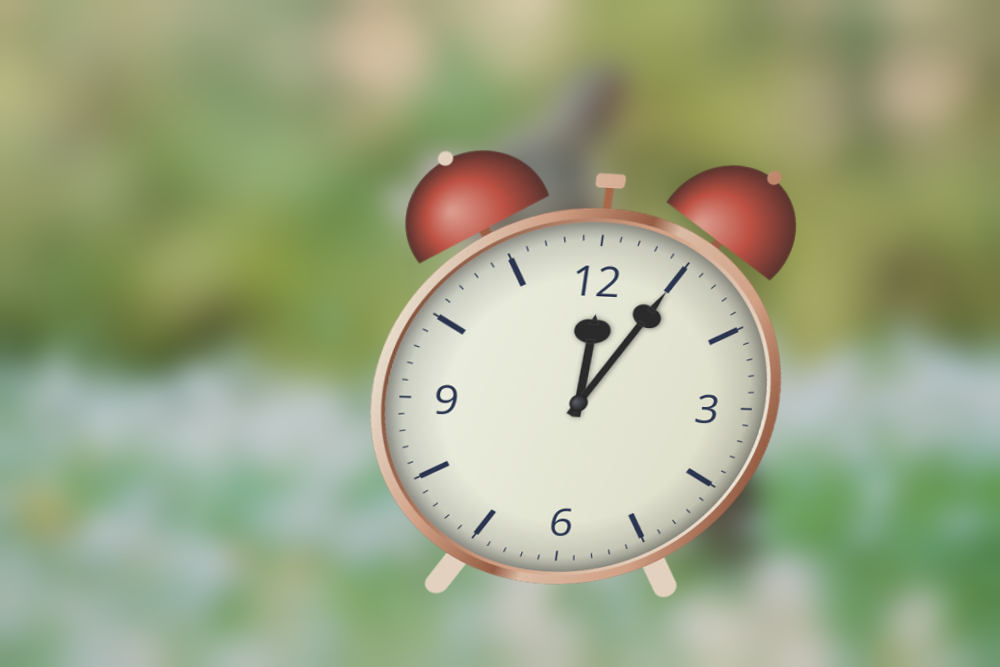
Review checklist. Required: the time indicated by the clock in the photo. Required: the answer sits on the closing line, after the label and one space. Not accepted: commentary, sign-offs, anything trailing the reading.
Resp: 12:05
